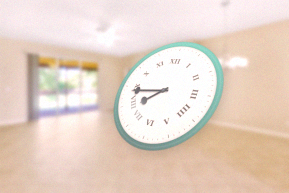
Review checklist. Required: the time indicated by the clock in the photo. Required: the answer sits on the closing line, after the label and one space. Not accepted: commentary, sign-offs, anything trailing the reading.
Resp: 7:44
